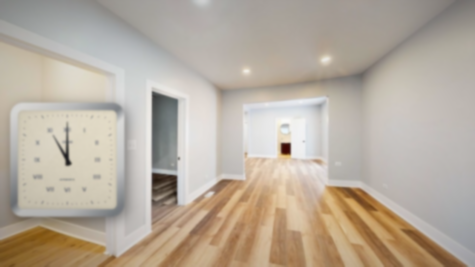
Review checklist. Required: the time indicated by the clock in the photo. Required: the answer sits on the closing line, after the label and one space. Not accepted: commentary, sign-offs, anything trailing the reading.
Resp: 11:00
